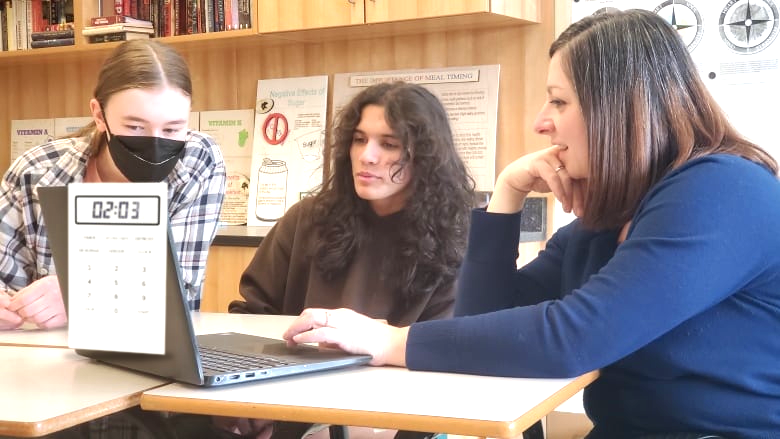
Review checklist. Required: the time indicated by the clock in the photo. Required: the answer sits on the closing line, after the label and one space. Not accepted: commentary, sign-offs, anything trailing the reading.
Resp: 2:03
